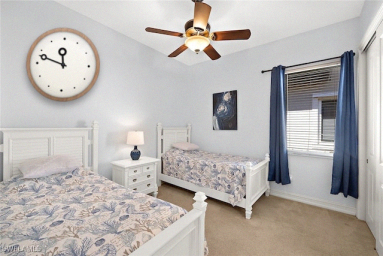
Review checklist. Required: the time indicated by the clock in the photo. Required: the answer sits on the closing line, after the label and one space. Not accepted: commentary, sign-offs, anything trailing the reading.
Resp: 11:48
